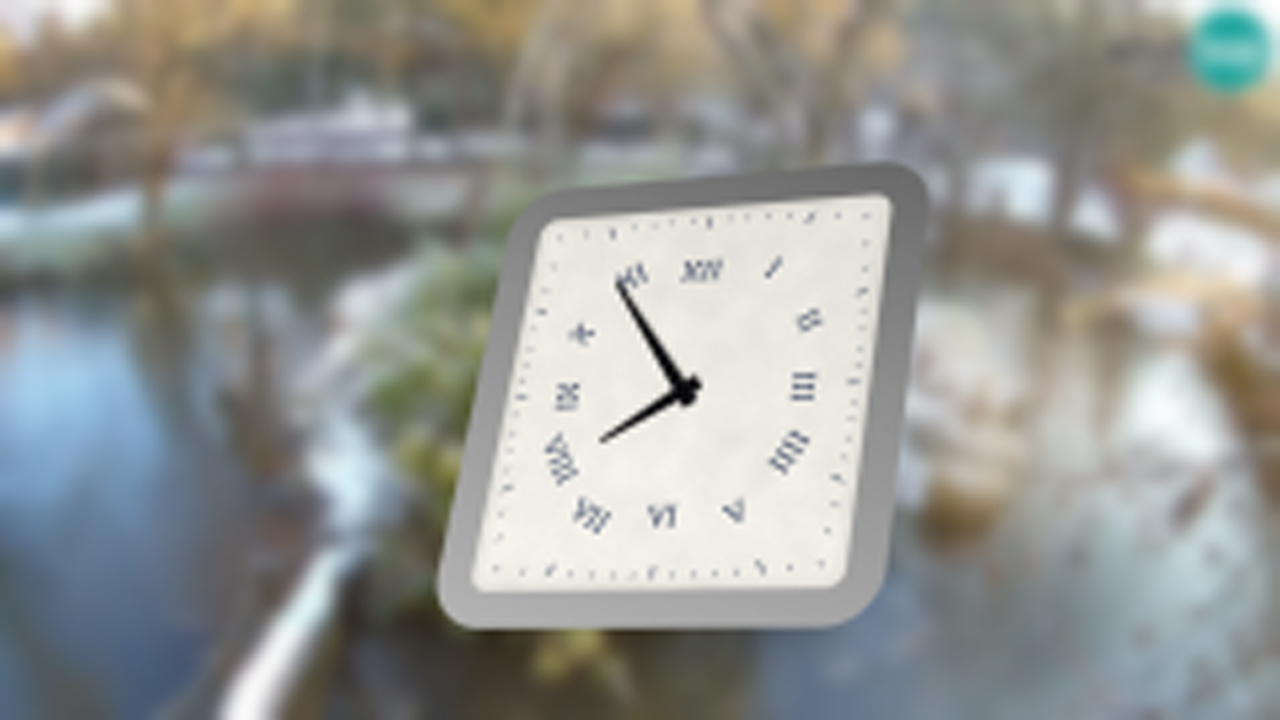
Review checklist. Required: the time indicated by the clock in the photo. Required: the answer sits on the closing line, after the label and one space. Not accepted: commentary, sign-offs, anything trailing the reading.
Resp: 7:54
